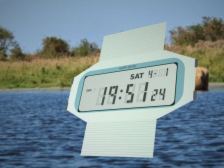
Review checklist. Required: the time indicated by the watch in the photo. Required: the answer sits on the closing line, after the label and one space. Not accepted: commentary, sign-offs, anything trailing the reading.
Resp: 19:51:24
